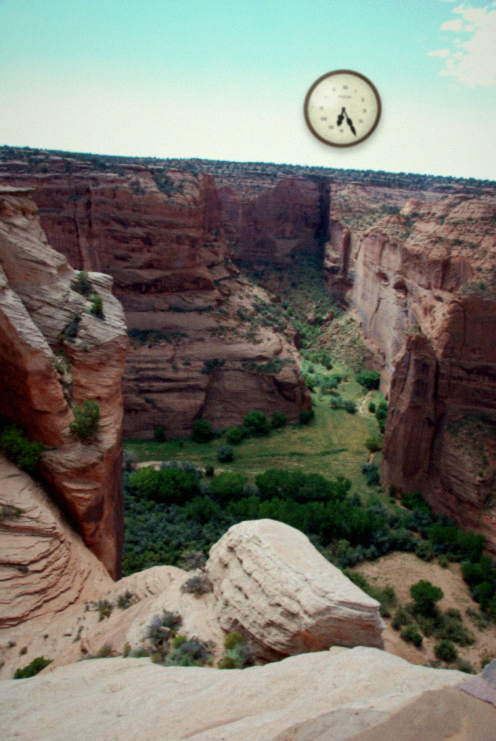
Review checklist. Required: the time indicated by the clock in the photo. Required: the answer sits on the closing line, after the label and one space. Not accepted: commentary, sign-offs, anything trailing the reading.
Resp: 6:25
